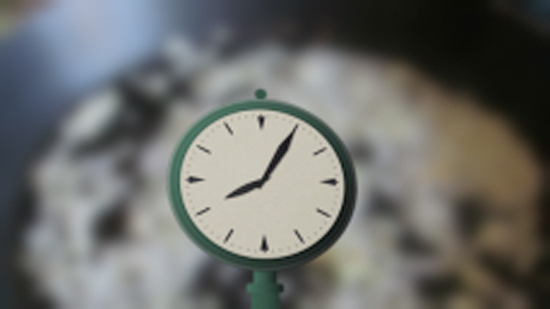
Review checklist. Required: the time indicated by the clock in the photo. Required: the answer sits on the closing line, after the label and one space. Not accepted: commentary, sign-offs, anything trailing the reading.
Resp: 8:05
